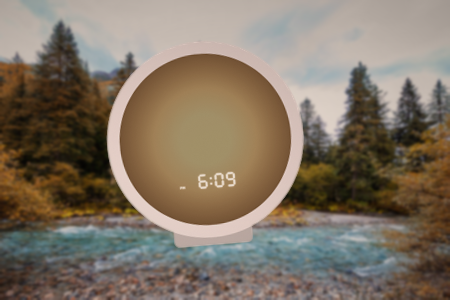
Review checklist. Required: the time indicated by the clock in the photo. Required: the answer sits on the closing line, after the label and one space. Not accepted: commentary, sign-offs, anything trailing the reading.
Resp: 6:09
